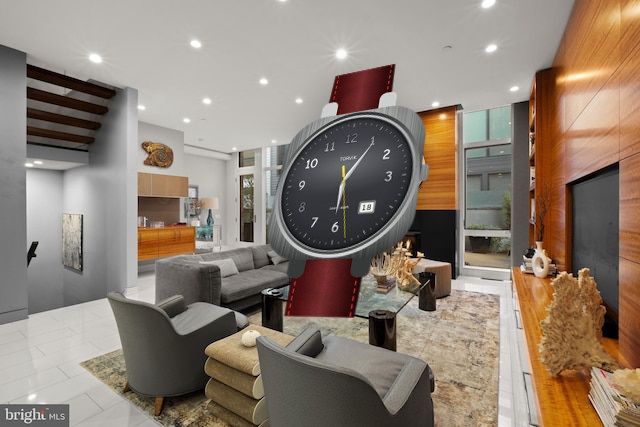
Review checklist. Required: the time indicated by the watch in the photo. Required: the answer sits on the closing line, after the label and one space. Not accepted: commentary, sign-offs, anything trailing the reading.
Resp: 6:05:28
